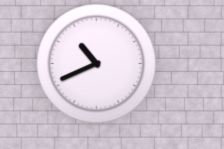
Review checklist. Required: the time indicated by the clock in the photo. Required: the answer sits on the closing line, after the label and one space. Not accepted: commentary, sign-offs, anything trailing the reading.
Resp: 10:41
